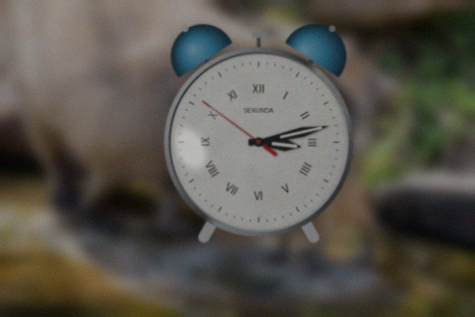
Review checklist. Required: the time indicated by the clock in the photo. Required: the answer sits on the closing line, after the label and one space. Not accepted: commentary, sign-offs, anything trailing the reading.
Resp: 3:12:51
